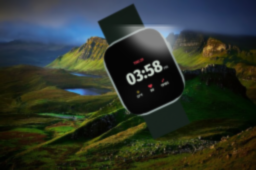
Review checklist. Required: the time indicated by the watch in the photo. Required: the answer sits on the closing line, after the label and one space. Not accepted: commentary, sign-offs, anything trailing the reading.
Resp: 3:58
